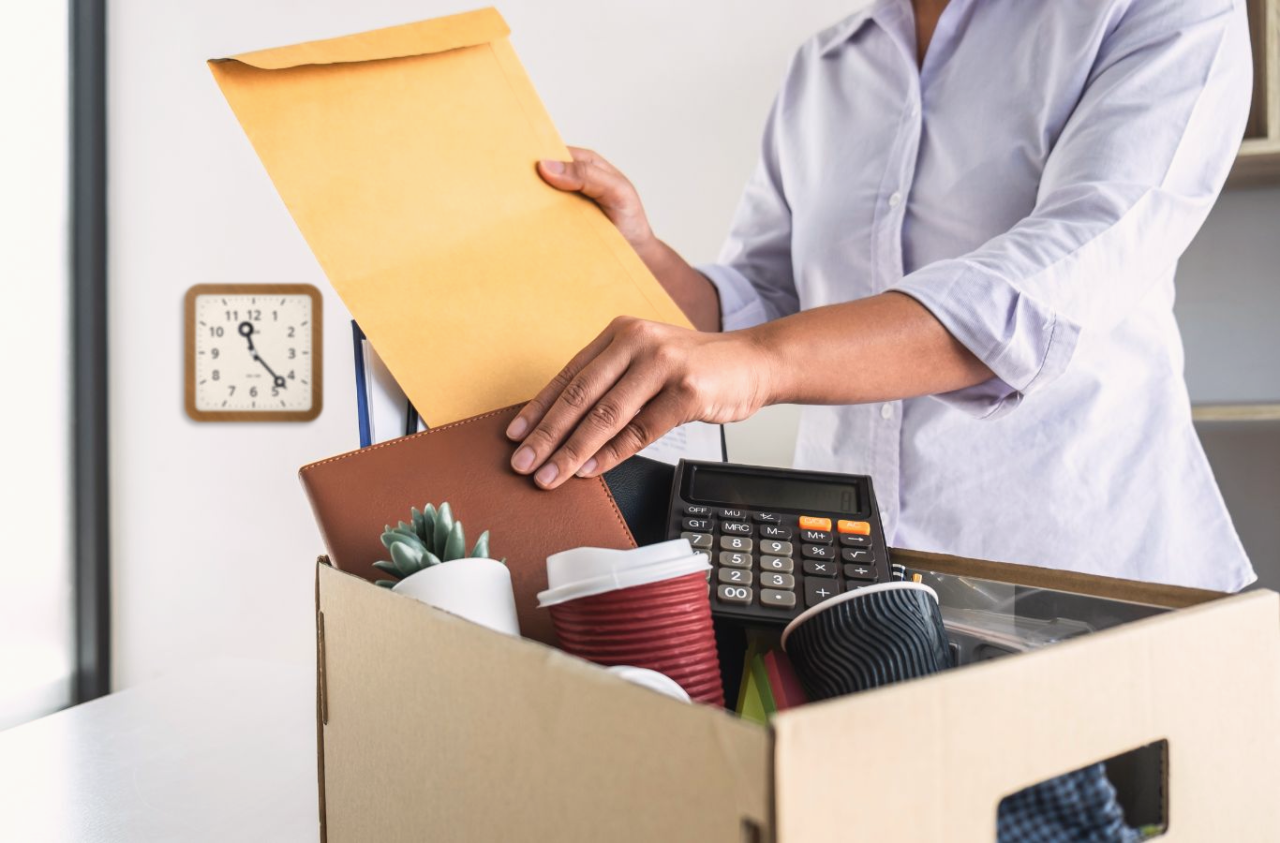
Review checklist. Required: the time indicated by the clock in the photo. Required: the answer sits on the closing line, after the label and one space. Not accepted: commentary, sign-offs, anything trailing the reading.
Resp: 11:23
